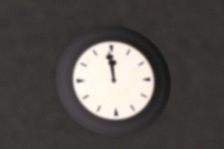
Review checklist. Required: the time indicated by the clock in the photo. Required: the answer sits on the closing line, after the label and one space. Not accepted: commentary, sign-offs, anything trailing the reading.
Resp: 11:59
